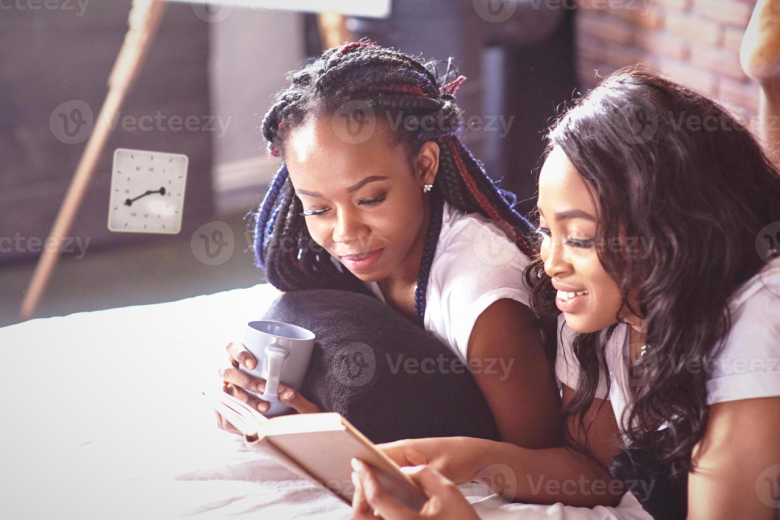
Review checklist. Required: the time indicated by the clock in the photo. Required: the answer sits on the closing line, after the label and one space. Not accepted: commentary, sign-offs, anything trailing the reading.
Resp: 2:40
